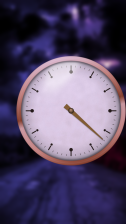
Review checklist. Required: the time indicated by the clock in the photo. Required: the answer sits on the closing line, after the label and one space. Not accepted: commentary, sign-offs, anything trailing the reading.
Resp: 4:22
